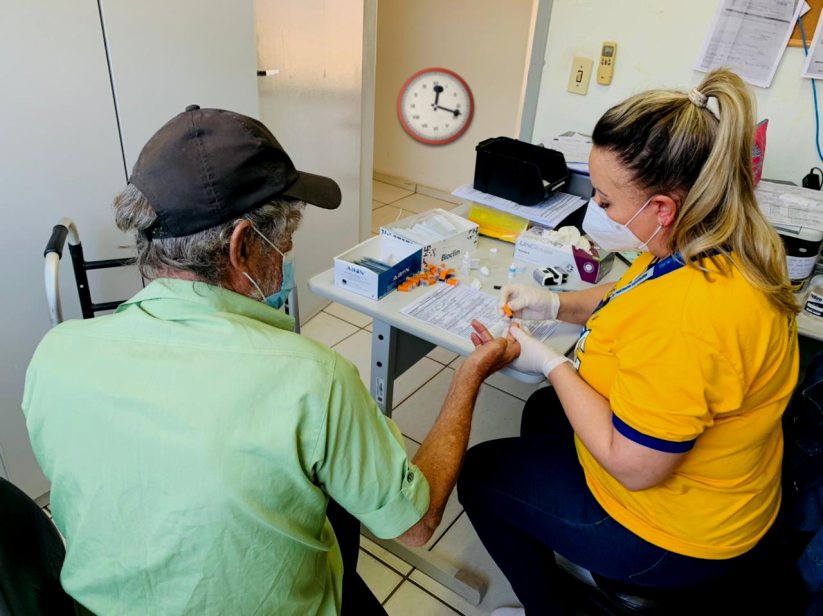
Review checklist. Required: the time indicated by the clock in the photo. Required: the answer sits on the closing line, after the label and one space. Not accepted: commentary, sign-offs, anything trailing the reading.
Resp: 12:18
